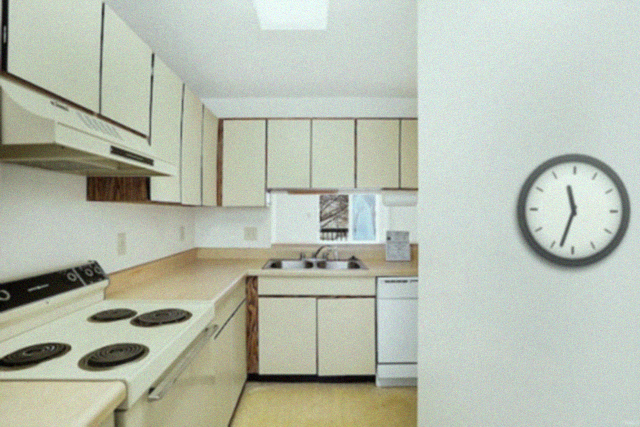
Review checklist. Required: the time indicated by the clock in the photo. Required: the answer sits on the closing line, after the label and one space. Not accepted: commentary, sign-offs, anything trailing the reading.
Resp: 11:33
